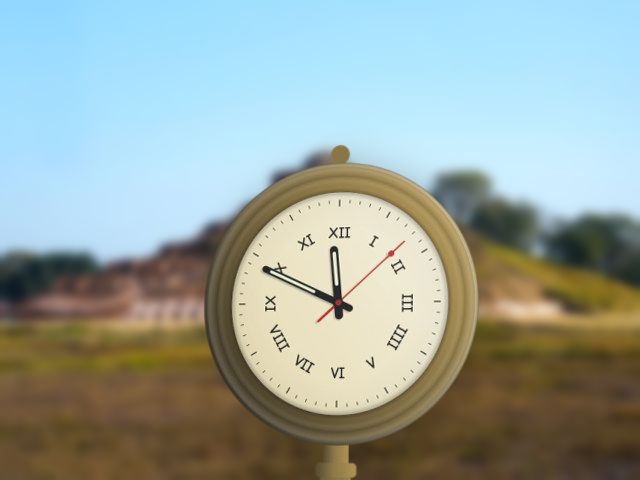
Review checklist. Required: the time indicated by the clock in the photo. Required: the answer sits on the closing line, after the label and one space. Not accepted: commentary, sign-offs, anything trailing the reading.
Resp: 11:49:08
